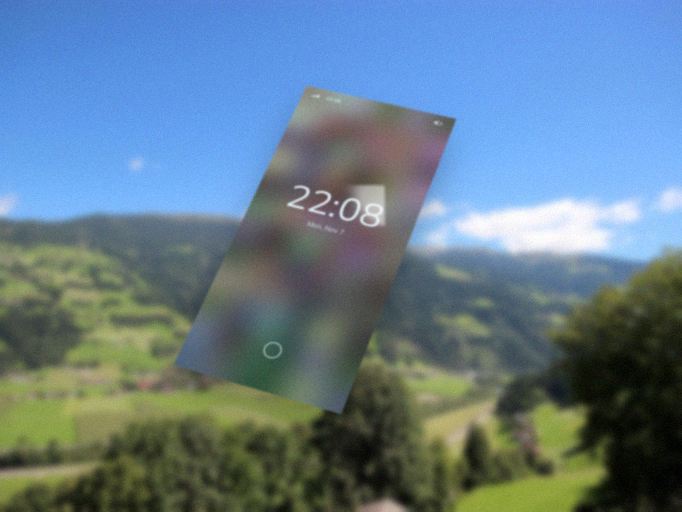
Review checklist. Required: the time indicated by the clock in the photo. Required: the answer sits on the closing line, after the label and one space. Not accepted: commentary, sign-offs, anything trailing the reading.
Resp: 22:08
